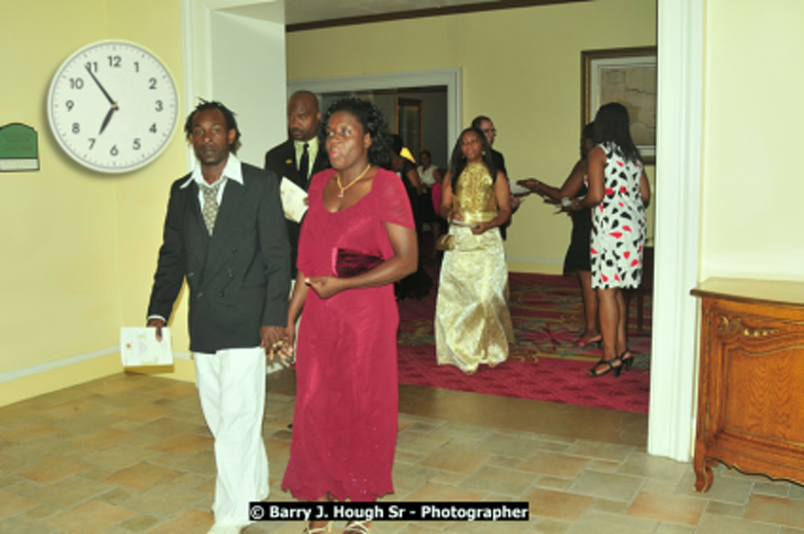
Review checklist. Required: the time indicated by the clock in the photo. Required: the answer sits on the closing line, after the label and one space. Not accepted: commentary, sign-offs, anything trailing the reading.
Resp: 6:54
